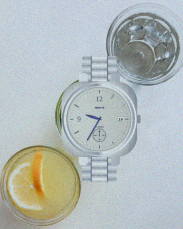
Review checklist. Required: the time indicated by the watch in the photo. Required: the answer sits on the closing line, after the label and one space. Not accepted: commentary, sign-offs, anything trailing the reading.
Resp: 9:35
